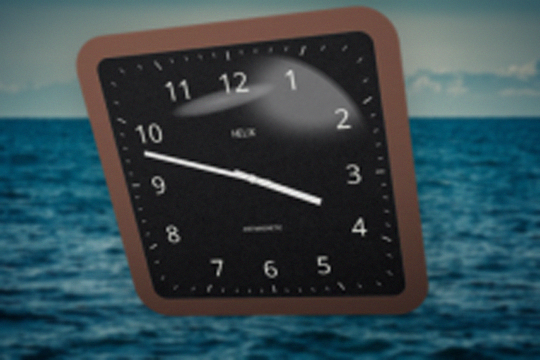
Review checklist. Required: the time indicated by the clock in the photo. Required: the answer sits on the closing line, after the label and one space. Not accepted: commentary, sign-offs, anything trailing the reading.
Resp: 3:48
